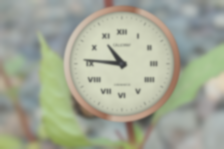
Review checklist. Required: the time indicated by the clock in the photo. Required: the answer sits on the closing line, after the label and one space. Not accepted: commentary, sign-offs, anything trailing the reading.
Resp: 10:46
